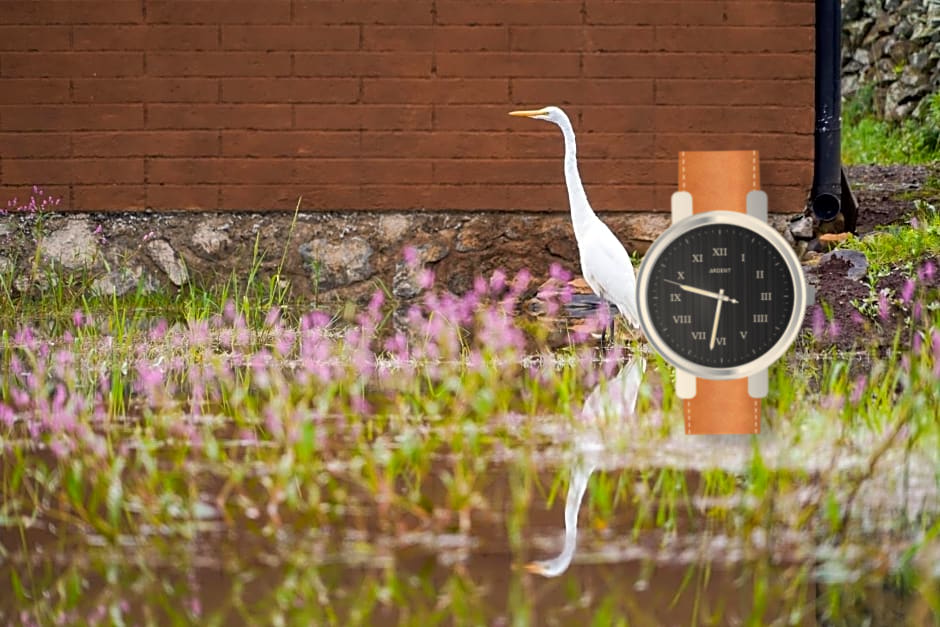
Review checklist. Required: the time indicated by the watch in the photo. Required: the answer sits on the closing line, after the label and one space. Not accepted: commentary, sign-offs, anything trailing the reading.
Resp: 9:31:48
